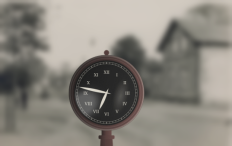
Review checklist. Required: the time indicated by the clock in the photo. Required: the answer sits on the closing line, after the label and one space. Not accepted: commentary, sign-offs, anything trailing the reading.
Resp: 6:47
